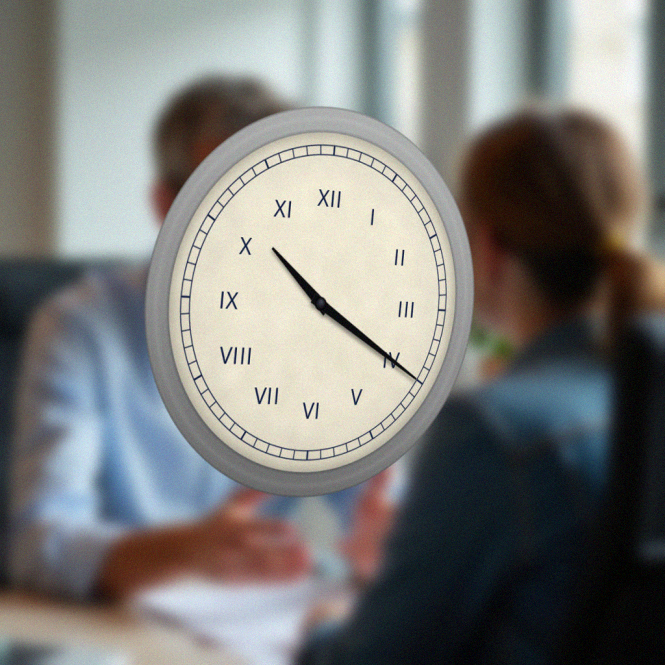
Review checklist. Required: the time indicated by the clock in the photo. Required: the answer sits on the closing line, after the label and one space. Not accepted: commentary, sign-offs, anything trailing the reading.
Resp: 10:20
